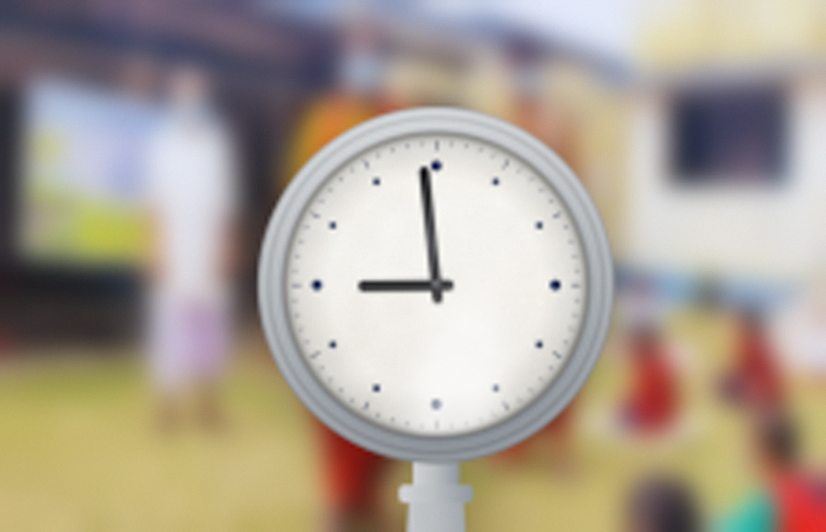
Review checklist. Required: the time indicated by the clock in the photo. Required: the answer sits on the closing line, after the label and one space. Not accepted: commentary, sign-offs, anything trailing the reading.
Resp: 8:59
